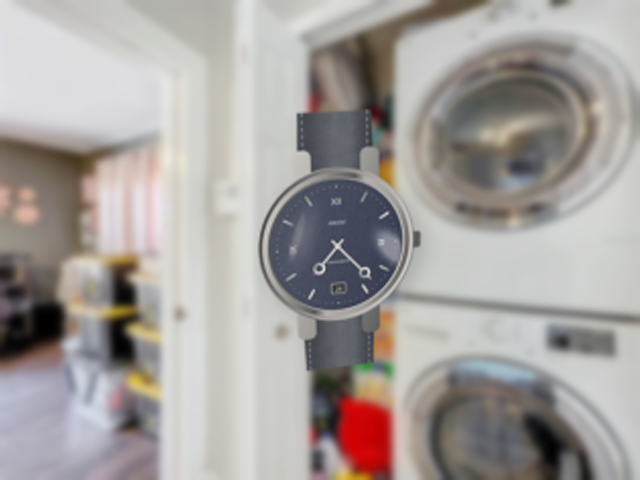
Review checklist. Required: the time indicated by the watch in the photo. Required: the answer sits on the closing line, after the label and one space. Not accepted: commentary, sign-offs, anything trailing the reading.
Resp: 7:23
